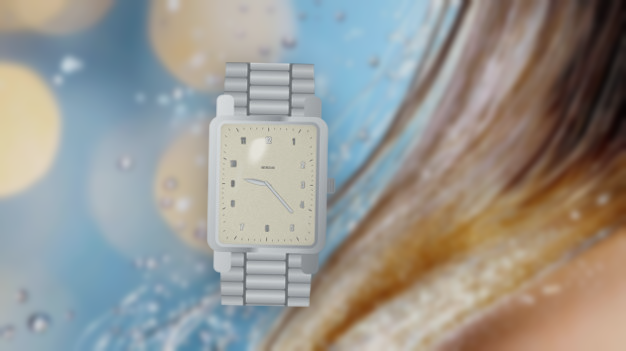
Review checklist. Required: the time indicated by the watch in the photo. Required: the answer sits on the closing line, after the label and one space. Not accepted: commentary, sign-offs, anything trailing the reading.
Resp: 9:23
